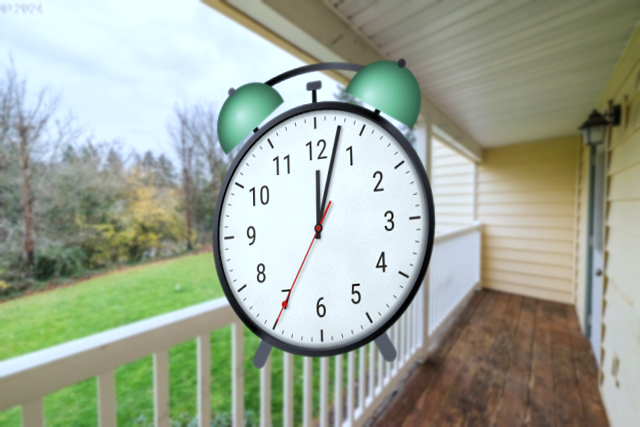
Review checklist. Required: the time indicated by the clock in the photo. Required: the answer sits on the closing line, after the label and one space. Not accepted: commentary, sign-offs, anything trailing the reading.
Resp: 12:02:35
